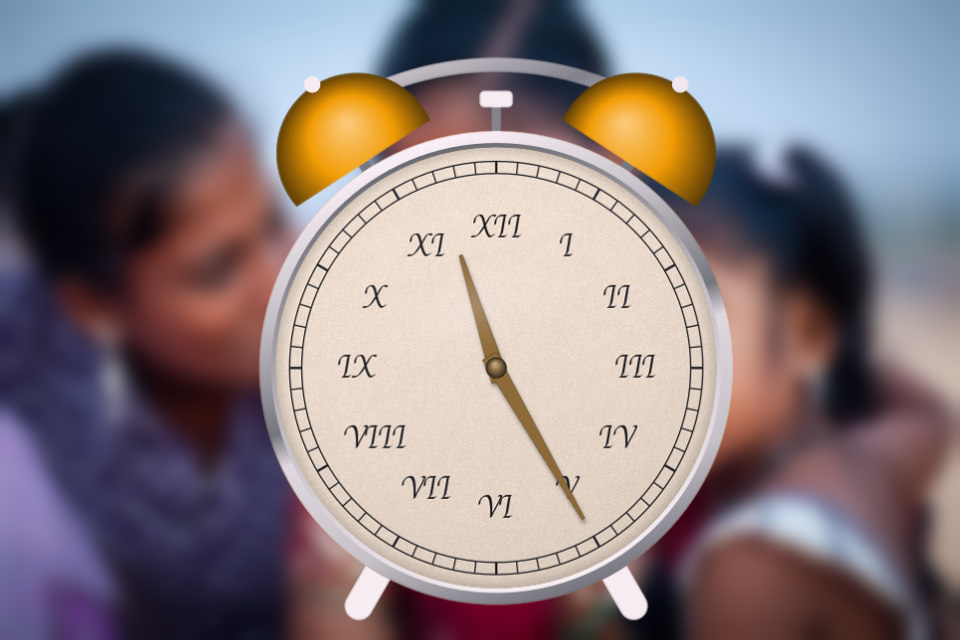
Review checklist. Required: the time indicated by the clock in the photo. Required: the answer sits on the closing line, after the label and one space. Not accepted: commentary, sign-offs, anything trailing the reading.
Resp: 11:25
